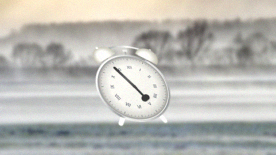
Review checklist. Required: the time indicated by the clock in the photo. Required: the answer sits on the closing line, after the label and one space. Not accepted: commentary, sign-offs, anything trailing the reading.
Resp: 4:54
